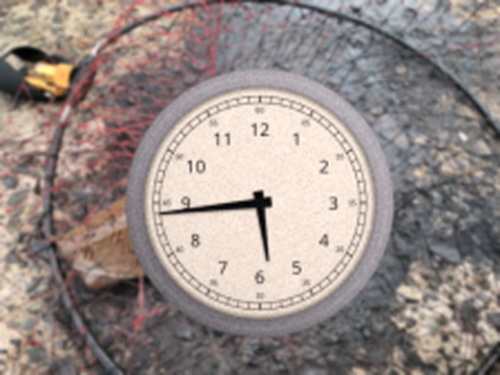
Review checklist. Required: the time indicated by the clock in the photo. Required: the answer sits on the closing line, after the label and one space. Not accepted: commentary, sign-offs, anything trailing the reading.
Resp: 5:44
